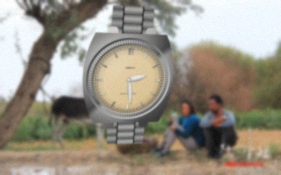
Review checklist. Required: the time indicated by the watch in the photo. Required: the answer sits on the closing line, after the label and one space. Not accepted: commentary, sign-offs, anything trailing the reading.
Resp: 2:29
